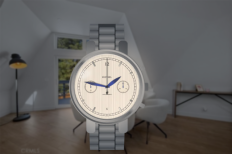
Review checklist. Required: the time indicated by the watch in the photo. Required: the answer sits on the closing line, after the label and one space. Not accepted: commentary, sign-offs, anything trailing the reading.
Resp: 1:47
